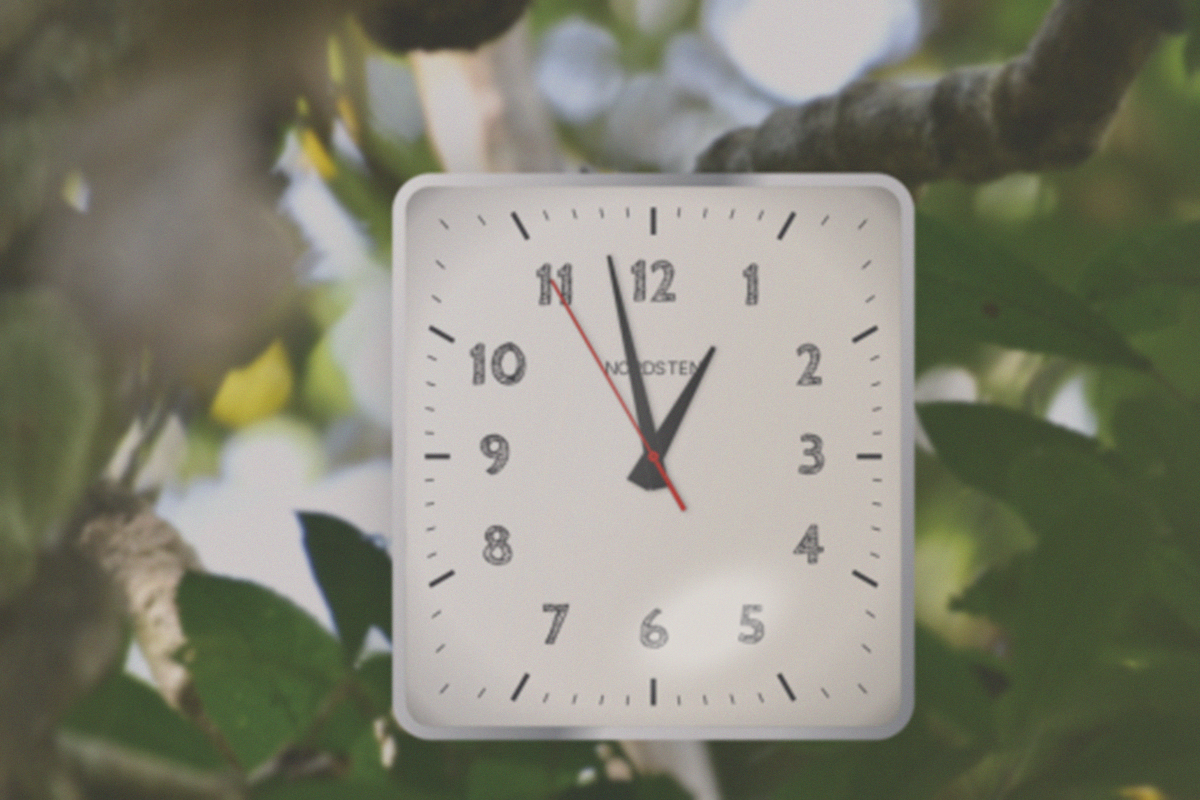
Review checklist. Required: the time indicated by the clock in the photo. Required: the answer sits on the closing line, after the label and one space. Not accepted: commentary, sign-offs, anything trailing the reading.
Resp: 12:57:55
